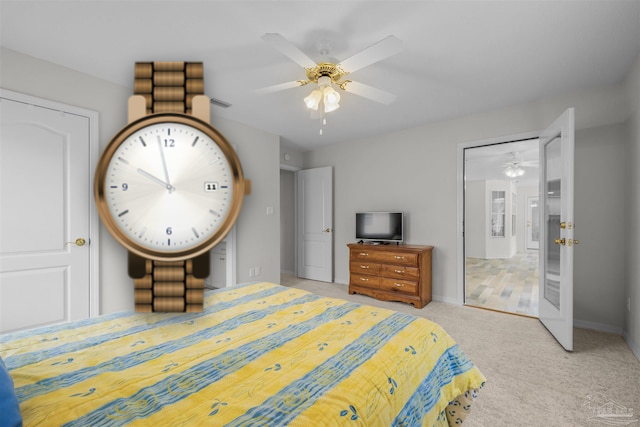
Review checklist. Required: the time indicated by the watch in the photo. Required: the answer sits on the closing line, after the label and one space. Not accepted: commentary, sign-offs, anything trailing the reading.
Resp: 9:58
